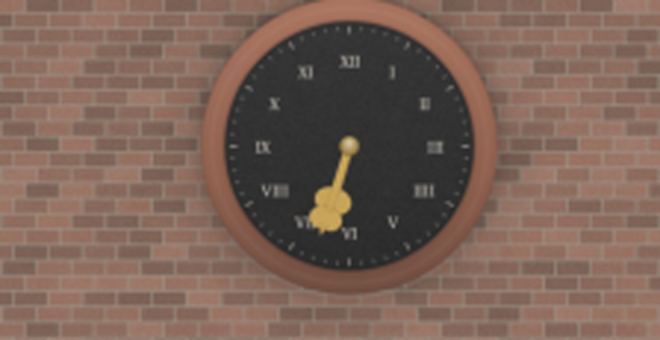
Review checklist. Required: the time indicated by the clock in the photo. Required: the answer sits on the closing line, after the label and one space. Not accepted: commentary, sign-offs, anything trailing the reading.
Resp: 6:33
